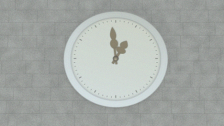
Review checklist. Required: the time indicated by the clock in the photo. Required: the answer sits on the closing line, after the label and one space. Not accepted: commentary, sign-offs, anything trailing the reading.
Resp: 12:59
